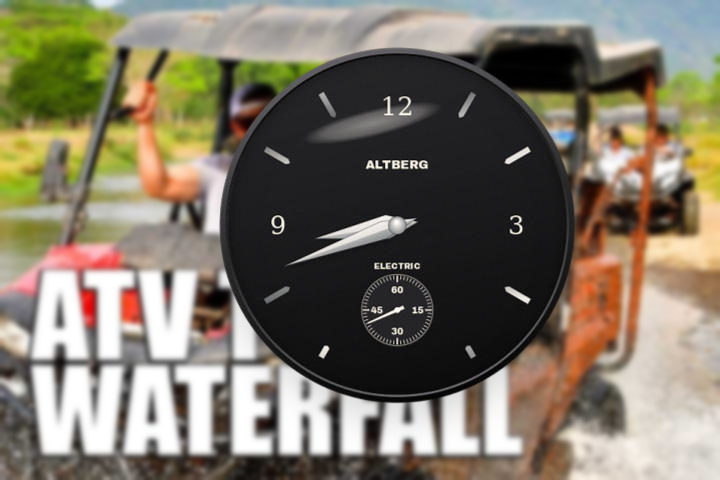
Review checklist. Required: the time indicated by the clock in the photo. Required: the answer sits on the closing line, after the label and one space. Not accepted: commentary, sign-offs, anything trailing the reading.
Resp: 8:41:41
